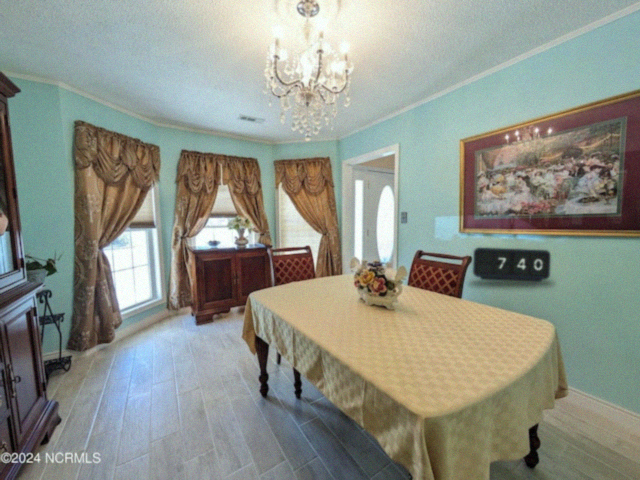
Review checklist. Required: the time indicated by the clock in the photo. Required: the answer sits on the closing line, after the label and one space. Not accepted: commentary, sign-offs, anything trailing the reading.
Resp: 7:40
